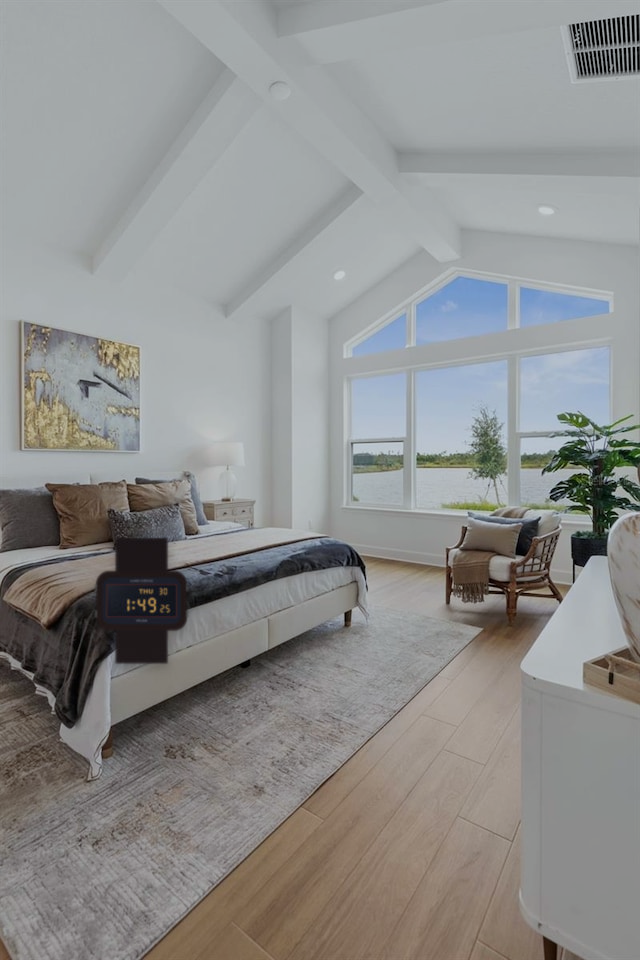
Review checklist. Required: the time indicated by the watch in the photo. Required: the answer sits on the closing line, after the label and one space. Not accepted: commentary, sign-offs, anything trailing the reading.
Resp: 1:49
